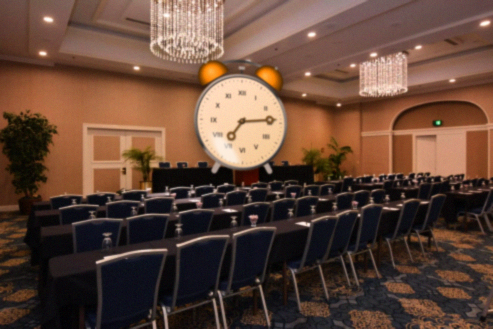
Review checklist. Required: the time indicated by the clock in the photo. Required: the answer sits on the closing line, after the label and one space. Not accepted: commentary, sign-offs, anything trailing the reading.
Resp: 7:14
